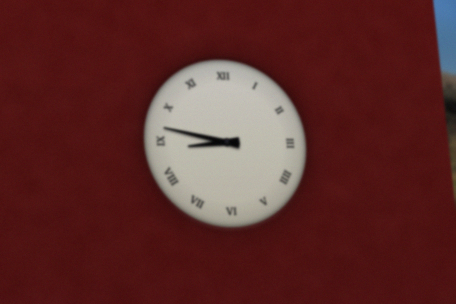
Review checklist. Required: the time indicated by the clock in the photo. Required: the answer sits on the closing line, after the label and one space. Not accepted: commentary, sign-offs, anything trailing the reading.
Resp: 8:47
